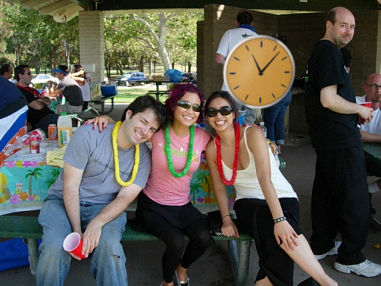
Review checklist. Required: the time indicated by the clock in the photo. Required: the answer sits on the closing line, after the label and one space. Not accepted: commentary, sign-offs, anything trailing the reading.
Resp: 11:07
